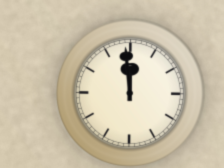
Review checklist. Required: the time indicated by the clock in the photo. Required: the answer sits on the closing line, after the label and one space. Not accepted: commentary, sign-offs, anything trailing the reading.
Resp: 11:59
